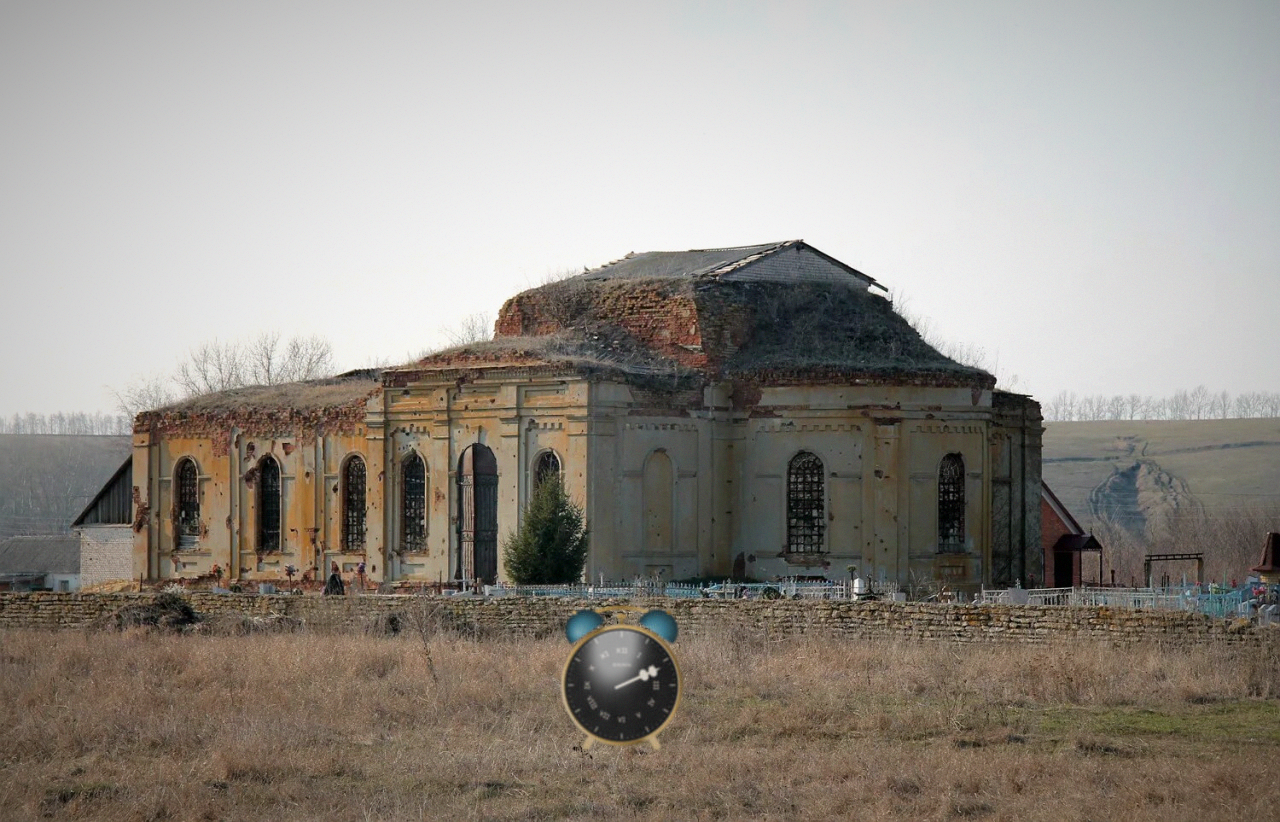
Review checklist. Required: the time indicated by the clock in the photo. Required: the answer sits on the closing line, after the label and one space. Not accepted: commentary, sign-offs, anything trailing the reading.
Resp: 2:11
